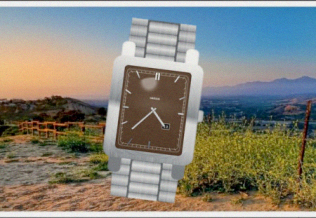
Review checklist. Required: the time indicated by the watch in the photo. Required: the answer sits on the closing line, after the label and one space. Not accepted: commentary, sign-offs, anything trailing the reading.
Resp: 4:37
